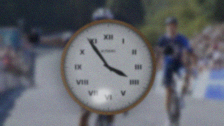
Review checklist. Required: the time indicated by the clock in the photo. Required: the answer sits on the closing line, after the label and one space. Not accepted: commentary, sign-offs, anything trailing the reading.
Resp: 3:54
